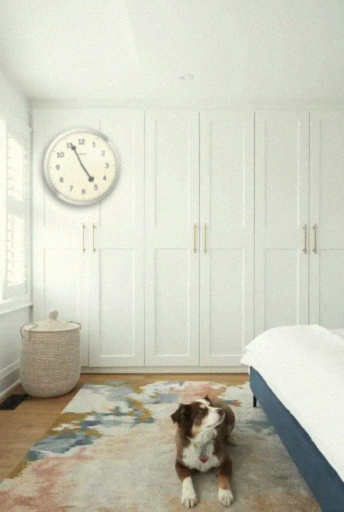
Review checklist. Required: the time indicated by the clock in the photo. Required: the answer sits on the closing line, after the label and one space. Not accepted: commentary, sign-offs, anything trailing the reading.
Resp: 4:56
